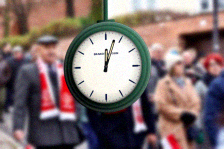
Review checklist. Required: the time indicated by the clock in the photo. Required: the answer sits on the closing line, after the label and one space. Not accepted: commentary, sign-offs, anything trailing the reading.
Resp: 12:03
